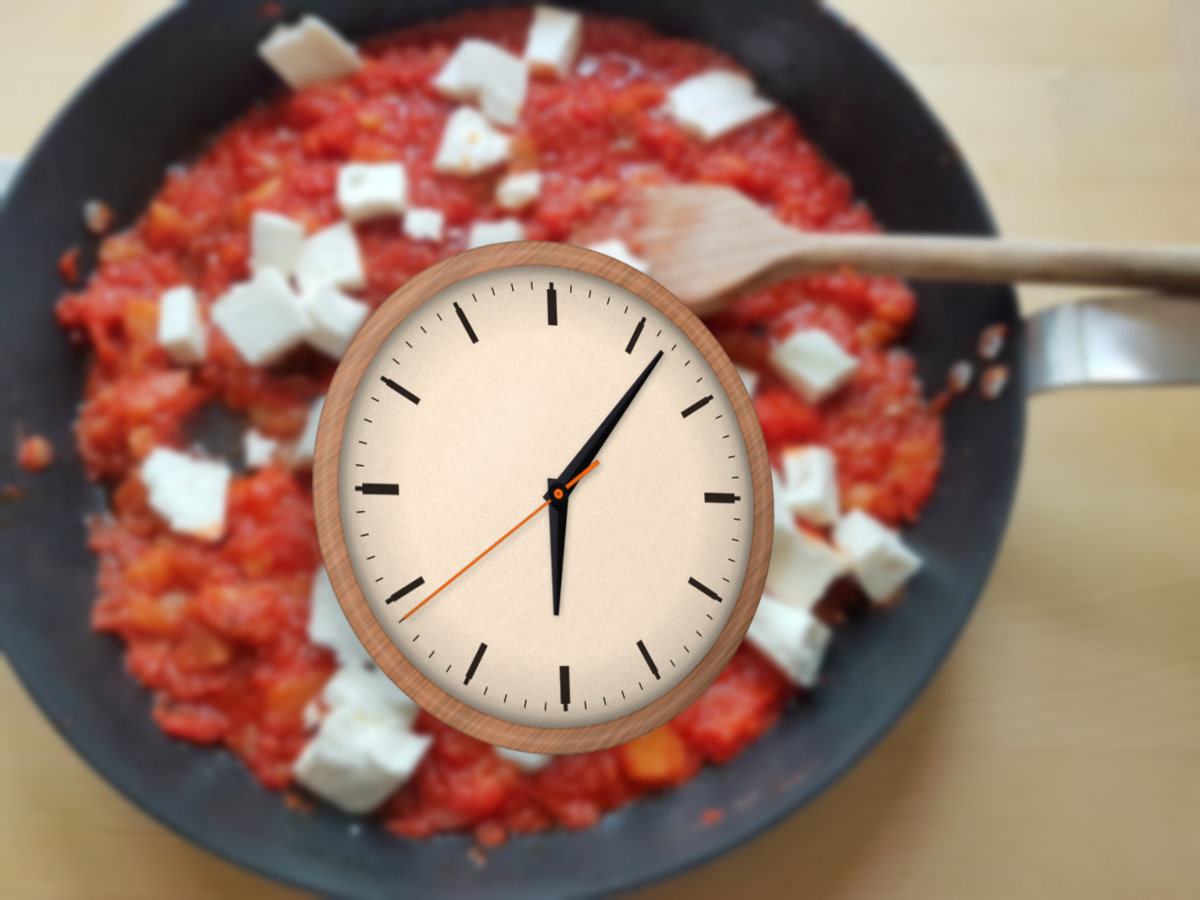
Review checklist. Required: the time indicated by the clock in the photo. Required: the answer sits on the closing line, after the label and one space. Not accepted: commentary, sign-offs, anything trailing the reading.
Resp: 6:06:39
